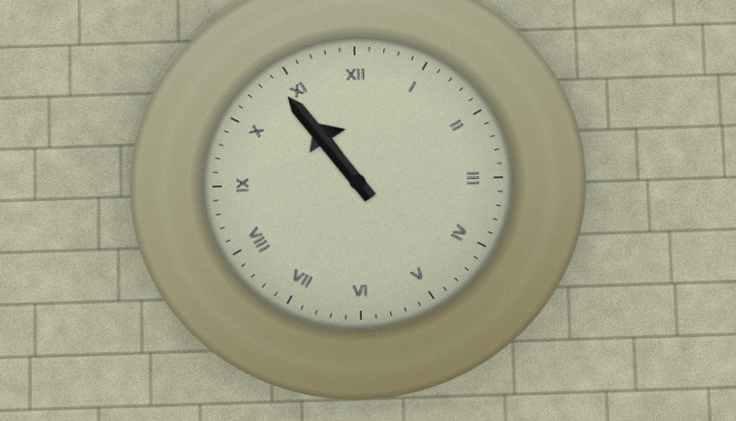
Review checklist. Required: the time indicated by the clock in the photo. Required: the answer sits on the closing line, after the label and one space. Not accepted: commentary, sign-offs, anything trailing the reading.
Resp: 10:54
